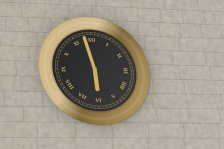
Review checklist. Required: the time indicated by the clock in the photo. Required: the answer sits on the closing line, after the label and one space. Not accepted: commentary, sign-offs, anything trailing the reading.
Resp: 5:58
